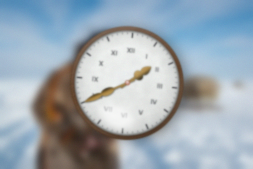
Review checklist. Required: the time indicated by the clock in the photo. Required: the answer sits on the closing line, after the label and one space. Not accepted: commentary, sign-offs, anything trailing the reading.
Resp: 1:40
